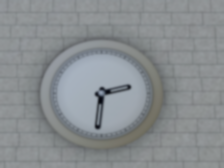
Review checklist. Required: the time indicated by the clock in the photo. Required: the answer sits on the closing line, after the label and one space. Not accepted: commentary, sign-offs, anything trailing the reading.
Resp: 2:31
